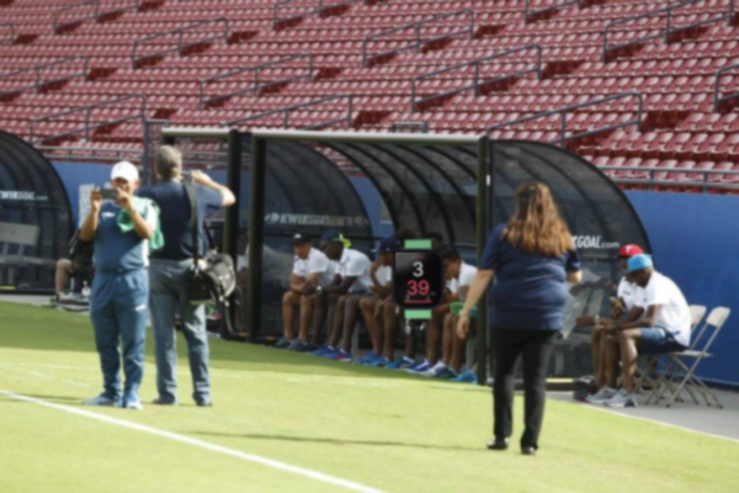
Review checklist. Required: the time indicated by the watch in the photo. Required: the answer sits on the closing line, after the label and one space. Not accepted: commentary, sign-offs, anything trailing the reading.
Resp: 3:39
